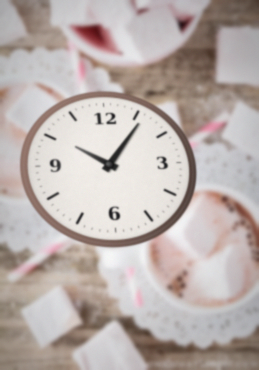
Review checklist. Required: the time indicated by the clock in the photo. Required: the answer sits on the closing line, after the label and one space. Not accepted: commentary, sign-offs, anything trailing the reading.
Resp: 10:06
